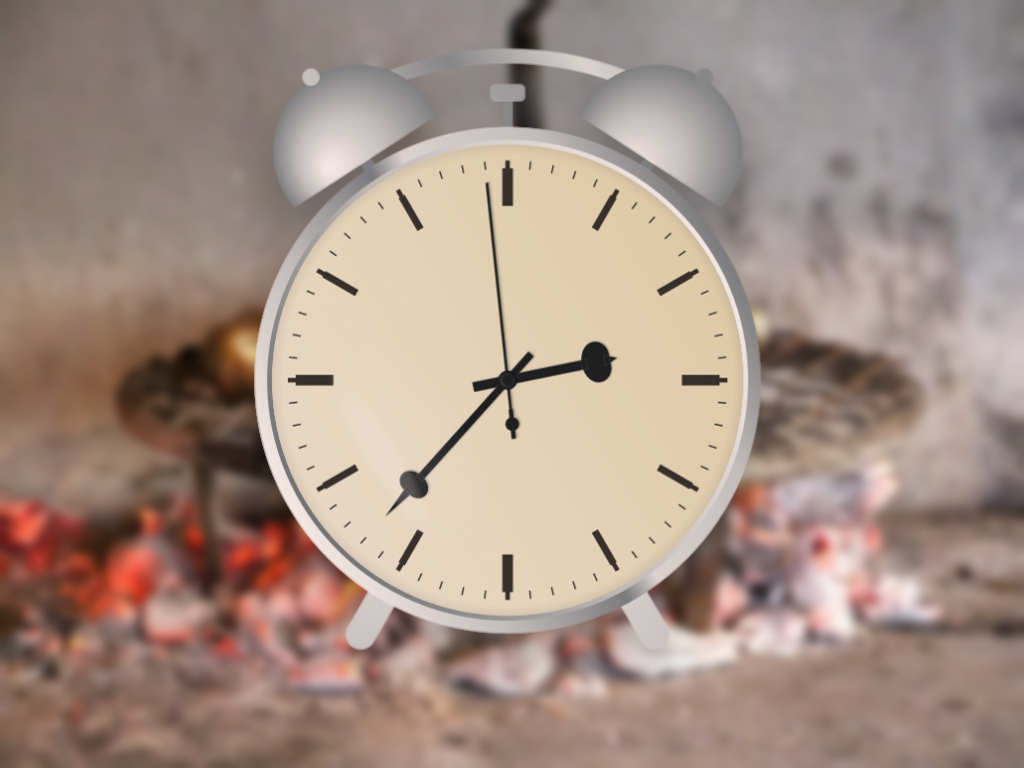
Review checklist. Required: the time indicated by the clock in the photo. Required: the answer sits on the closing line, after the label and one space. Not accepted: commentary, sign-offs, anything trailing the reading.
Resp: 2:36:59
